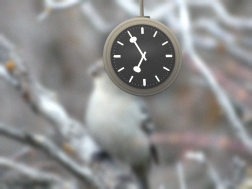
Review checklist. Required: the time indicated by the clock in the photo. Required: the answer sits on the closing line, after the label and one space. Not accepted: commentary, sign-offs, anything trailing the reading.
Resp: 6:55
